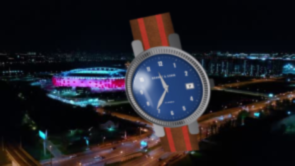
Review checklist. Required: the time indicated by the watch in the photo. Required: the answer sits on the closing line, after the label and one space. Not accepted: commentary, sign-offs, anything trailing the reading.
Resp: 11:36
